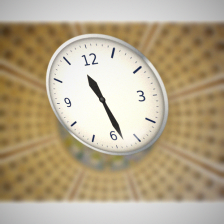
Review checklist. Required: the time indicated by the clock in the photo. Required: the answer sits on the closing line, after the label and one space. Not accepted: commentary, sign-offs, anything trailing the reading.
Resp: 11:28
